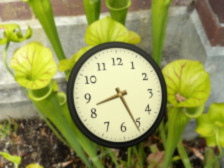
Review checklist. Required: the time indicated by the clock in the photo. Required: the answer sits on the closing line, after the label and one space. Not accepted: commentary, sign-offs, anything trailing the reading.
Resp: 8:26
